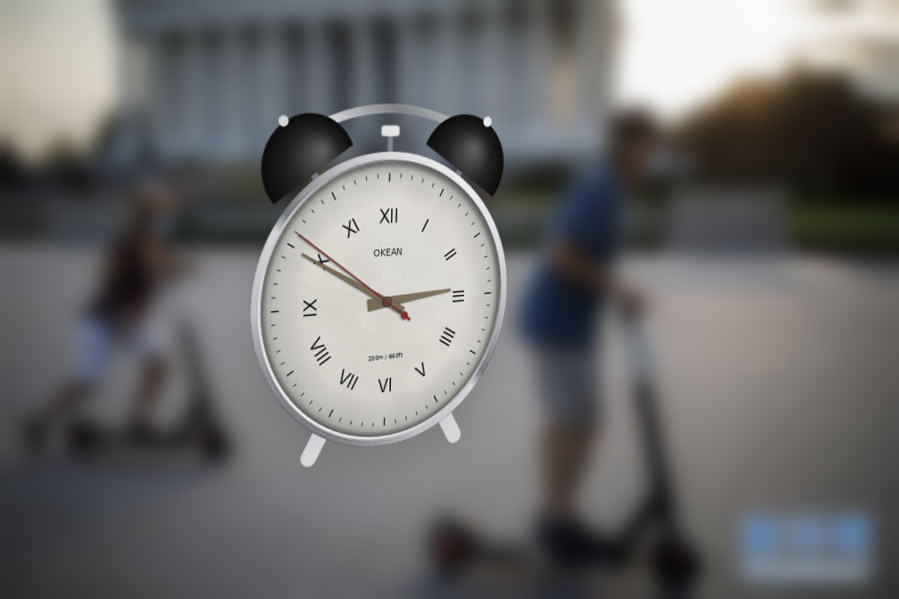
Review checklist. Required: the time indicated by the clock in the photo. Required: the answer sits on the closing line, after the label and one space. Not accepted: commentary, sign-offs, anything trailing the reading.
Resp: 2:49:51
